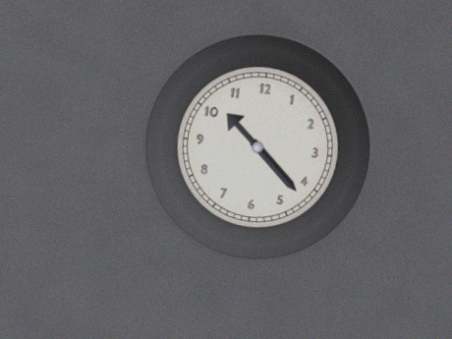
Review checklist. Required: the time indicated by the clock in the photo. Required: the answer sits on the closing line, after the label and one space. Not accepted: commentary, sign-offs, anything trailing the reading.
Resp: 10:22
